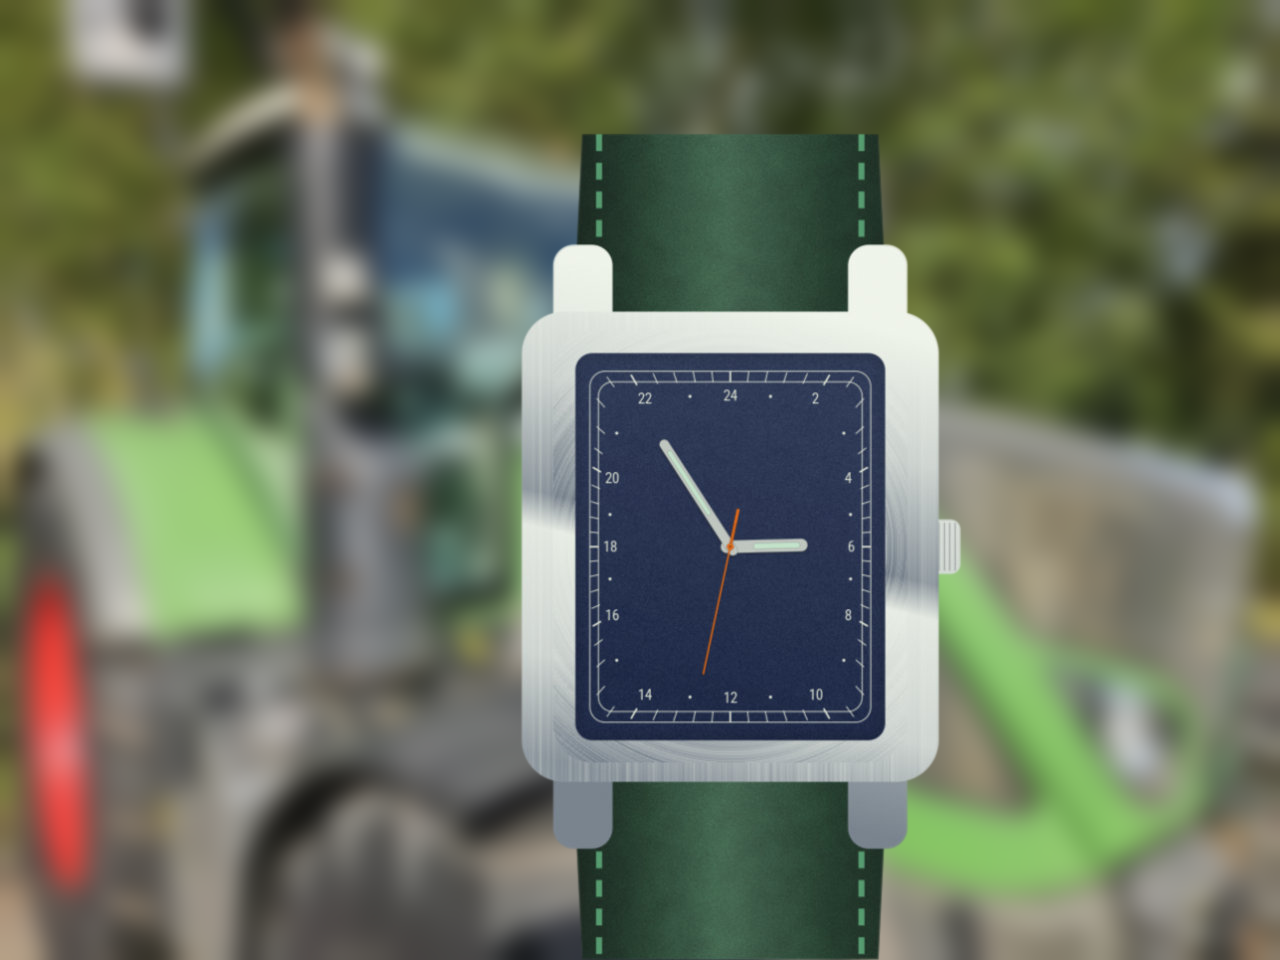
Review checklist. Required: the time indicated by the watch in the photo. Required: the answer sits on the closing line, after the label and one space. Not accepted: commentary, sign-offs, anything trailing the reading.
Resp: 5:54:32
